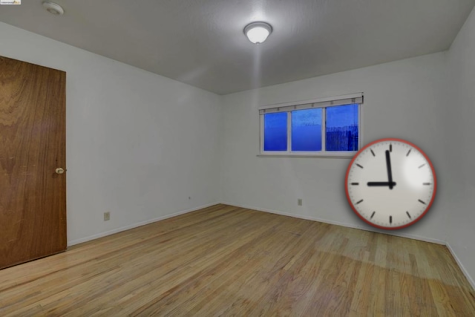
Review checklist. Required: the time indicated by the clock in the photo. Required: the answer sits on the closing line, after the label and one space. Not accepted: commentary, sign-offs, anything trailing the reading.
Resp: 8:59
